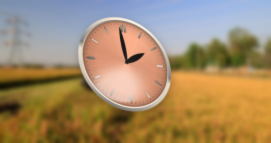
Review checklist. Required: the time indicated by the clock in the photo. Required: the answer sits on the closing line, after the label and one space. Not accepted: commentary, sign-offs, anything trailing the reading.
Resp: 1:59
